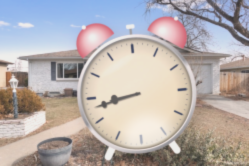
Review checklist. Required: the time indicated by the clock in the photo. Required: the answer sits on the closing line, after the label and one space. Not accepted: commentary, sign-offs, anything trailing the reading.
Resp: 8:43
